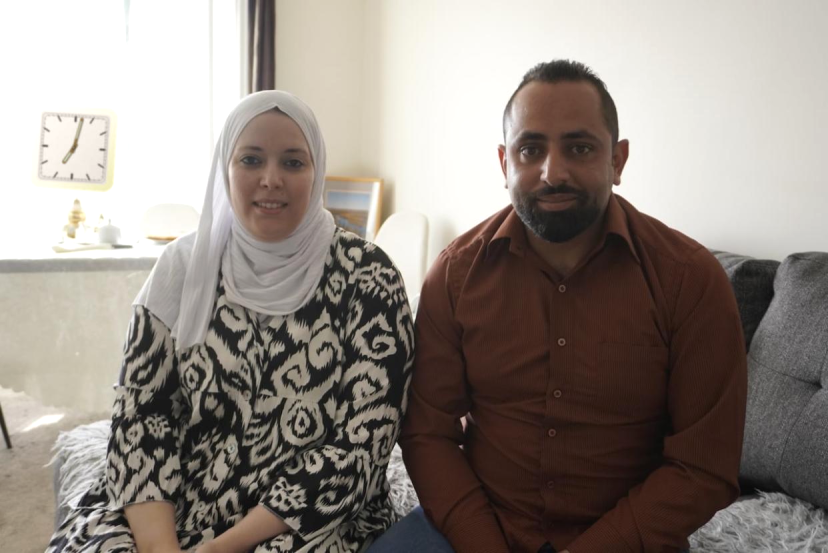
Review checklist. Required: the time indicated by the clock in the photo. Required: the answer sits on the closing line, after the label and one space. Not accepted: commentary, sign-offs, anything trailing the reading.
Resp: 7:02
